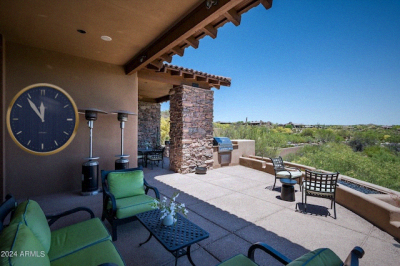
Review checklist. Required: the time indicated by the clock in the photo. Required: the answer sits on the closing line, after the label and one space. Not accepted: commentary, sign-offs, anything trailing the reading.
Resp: 11:54
